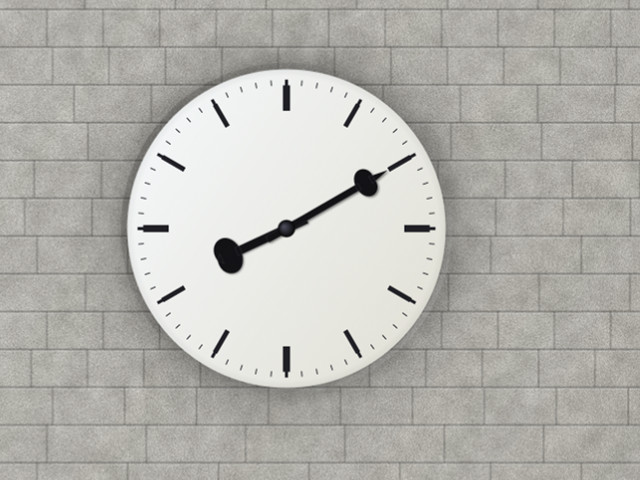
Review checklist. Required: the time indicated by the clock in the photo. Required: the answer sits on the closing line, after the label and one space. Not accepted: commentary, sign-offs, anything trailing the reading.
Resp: 8:10
